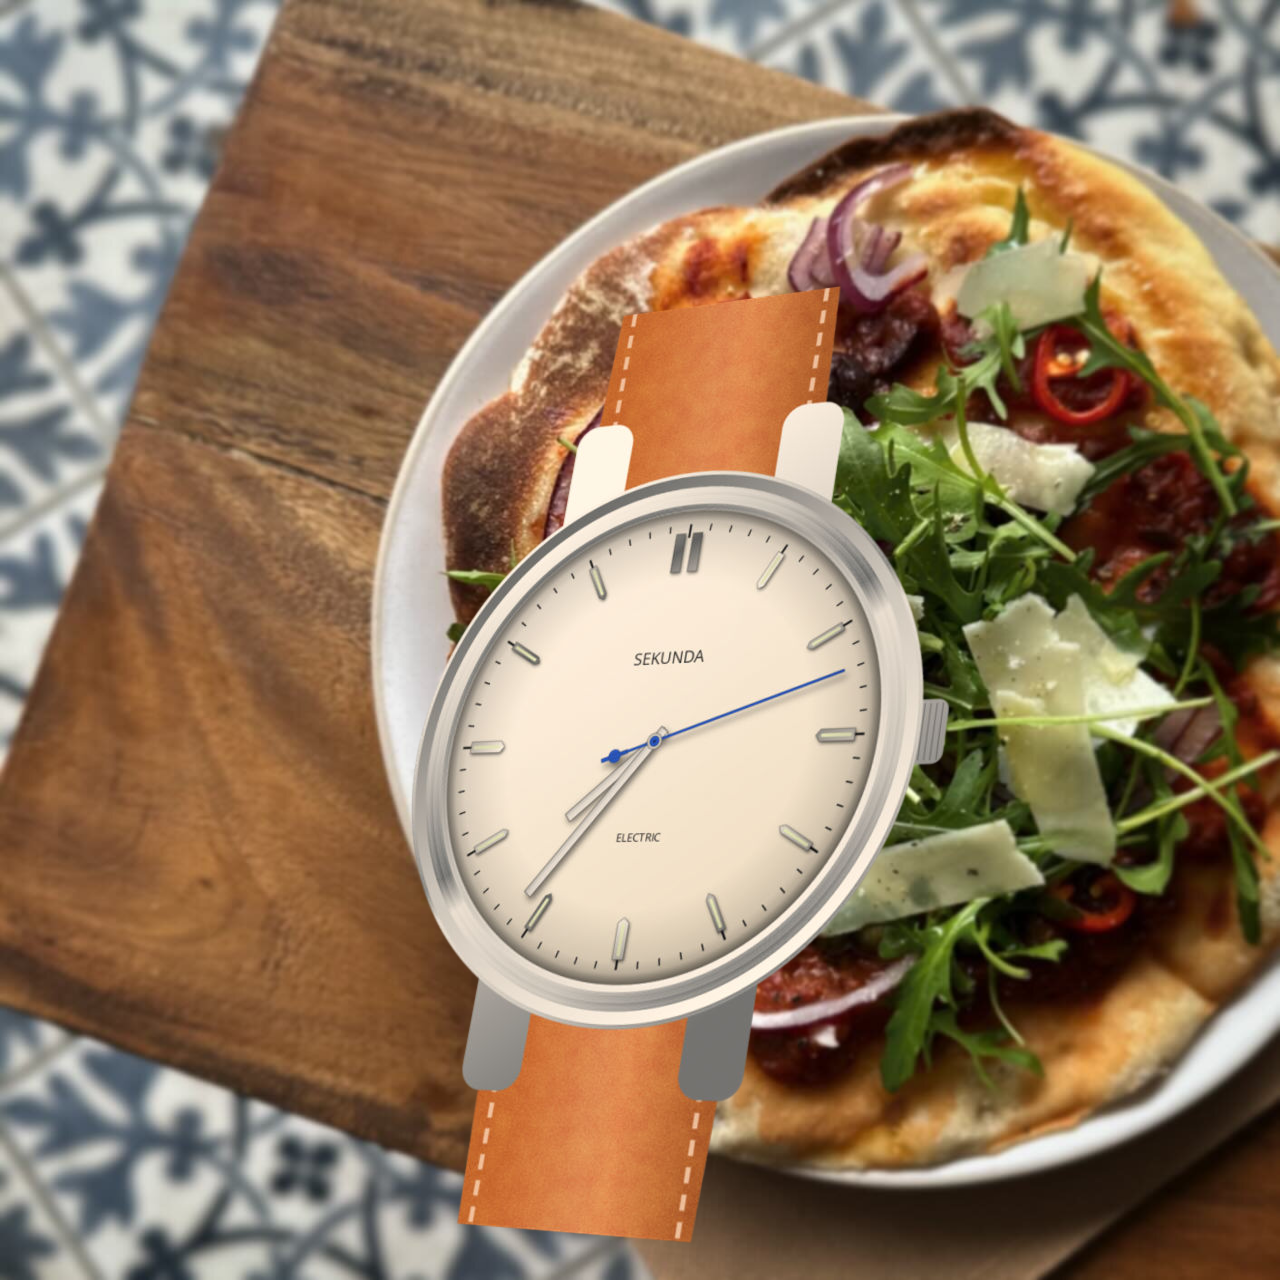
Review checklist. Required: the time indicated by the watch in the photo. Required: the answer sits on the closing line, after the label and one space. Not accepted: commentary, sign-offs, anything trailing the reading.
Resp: 7:36:12
